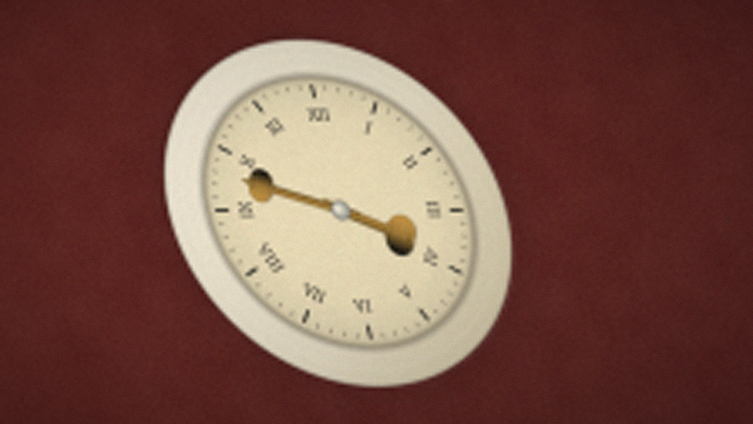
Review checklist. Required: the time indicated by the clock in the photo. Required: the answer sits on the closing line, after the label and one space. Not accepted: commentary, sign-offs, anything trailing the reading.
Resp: 3:48
